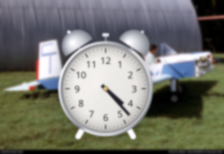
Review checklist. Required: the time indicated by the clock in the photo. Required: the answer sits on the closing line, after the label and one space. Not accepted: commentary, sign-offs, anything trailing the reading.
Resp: 4:23
